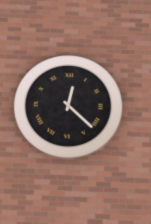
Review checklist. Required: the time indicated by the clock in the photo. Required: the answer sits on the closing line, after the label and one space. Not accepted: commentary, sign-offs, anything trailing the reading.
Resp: 12:22
